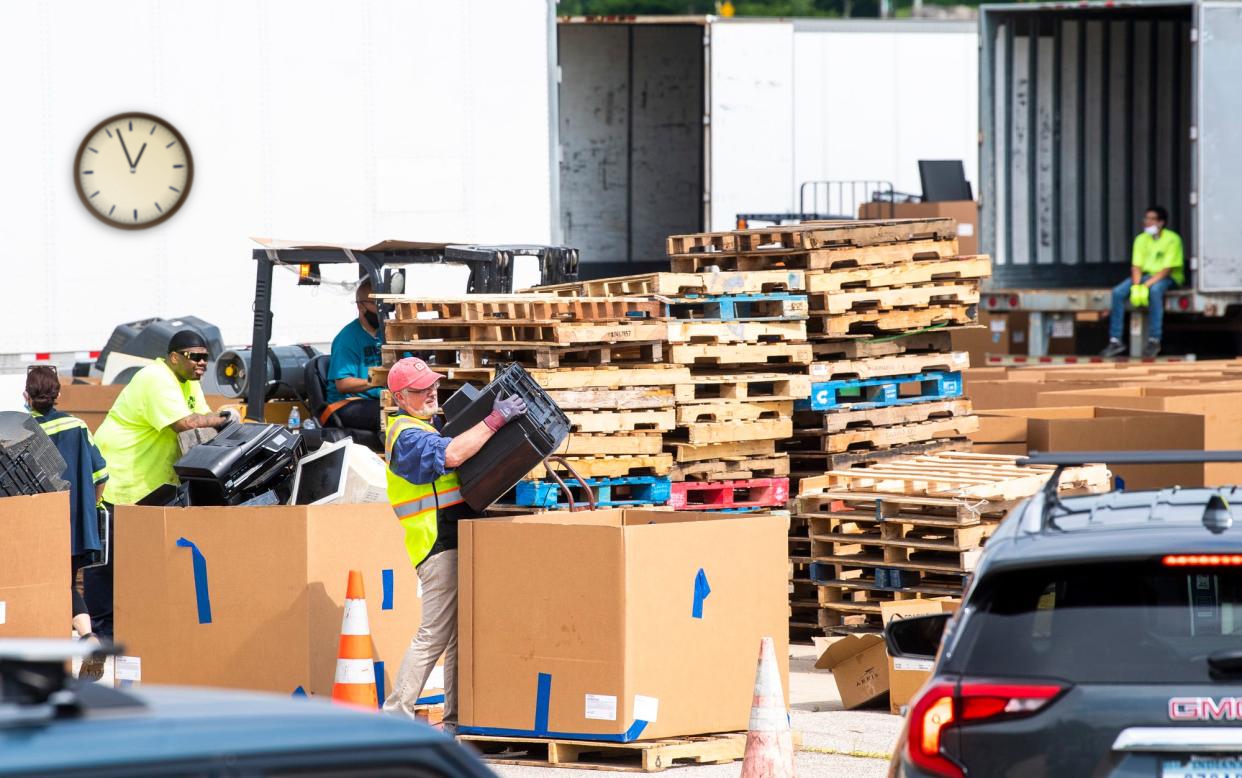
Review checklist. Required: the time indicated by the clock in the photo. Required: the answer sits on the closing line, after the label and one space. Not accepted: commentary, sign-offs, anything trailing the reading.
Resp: 12:57
